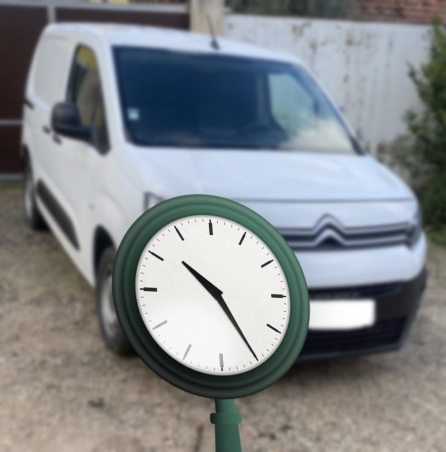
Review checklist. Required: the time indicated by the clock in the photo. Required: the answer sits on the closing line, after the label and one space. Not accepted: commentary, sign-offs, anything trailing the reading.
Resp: 10:25
